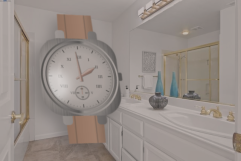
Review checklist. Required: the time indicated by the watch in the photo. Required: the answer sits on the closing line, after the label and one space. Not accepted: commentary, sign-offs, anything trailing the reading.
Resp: 1:59
